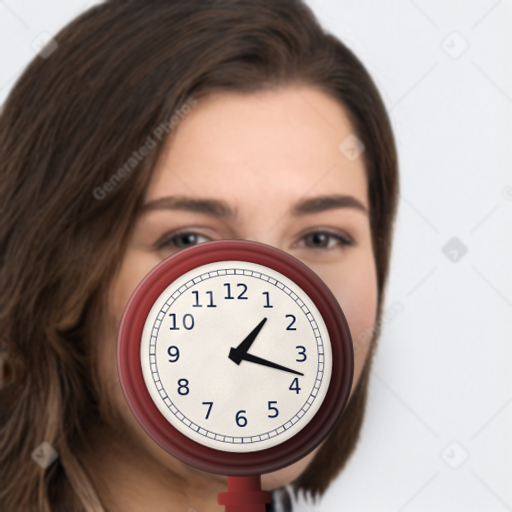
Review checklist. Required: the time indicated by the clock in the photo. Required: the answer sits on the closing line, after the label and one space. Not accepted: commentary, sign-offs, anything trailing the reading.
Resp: 1:18
